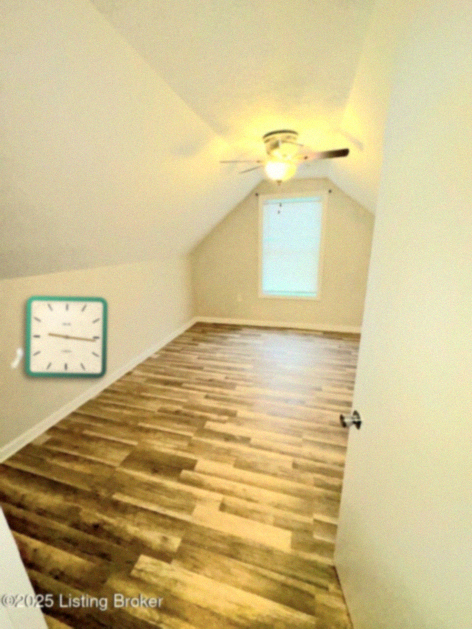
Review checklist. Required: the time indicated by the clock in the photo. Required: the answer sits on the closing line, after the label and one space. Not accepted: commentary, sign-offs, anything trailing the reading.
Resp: 9:16
